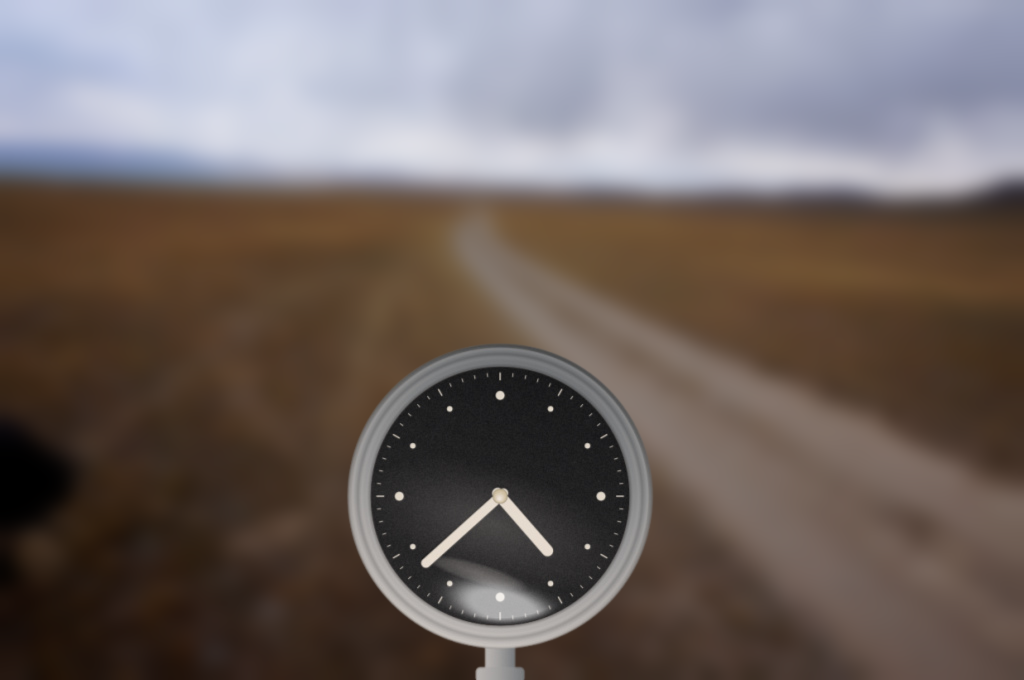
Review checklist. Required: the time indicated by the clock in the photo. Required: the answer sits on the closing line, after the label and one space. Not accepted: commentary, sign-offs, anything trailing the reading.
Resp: 4:38
